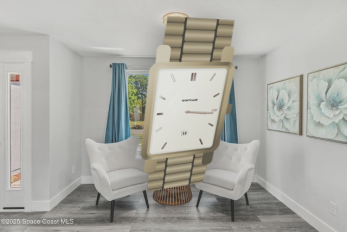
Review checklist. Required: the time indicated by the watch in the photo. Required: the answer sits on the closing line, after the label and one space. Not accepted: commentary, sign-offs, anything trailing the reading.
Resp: 3:16
